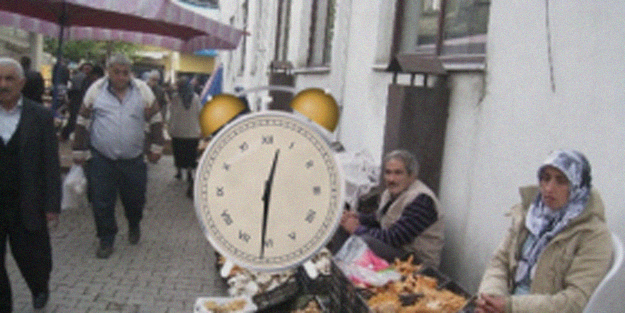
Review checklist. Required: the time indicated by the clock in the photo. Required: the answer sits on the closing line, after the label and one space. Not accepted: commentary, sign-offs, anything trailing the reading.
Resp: 12:31
